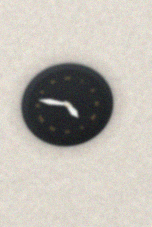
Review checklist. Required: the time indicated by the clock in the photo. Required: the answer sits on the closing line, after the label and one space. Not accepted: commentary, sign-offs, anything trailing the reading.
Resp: 4:47
